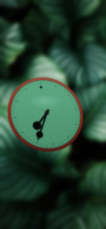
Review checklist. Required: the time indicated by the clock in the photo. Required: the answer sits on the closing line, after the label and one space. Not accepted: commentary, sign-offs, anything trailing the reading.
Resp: 7:35
